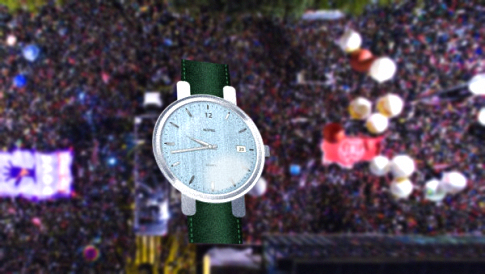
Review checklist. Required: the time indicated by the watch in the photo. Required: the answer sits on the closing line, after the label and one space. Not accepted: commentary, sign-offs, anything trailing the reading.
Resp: 9:43
